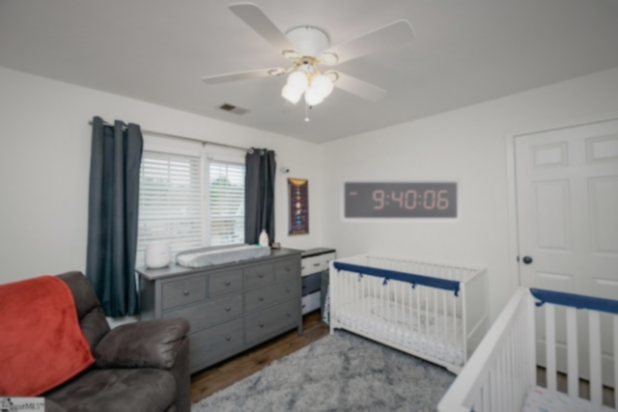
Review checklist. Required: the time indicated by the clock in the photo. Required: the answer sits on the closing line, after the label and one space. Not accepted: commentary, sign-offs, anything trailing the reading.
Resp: 9:40:06
